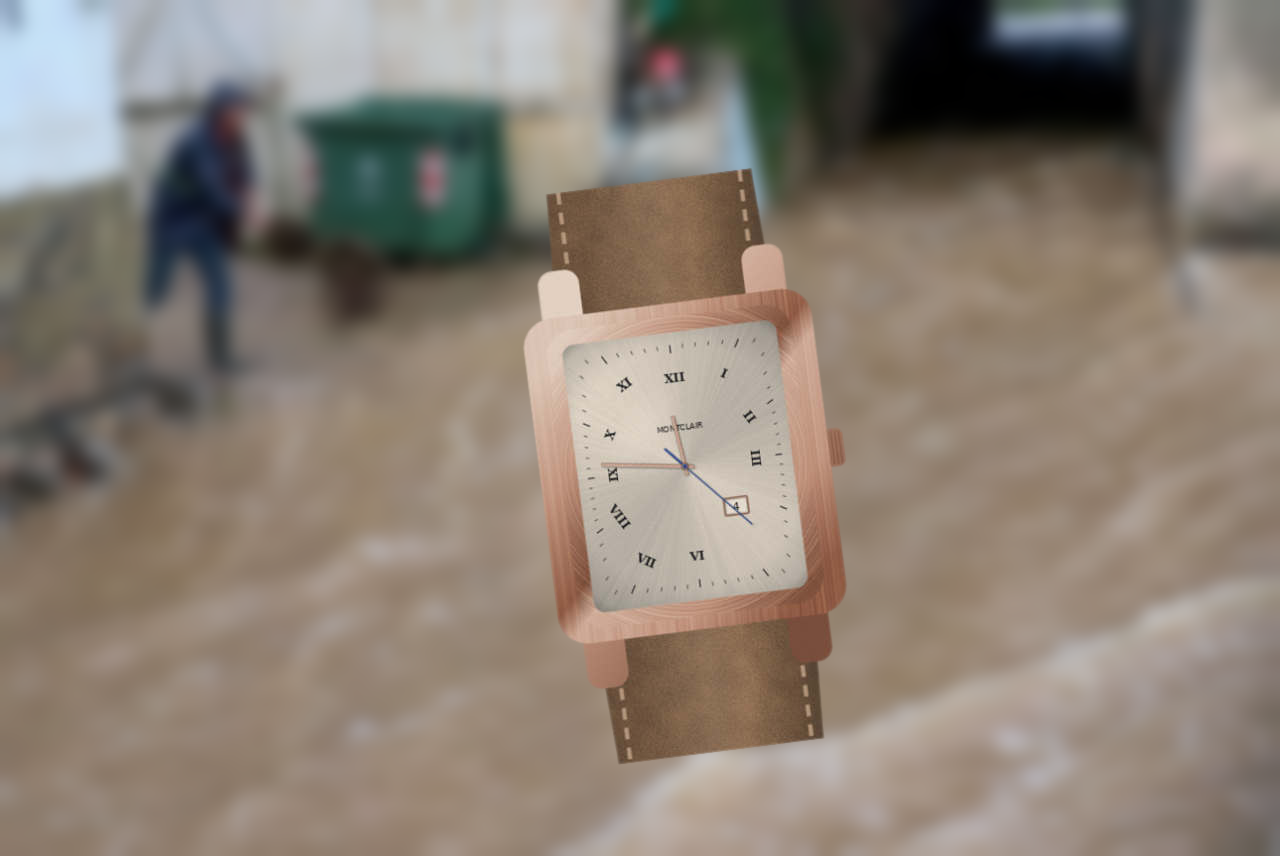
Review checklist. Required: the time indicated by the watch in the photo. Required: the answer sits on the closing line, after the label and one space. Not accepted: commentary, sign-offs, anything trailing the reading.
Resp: 11:46:23
